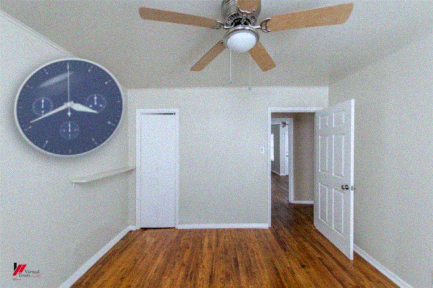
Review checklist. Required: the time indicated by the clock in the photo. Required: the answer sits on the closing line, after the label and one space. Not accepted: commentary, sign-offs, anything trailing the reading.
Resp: 3:41
